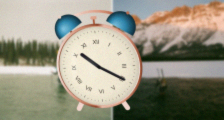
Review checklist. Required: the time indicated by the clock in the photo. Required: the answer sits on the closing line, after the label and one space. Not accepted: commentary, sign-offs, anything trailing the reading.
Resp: 10:20
